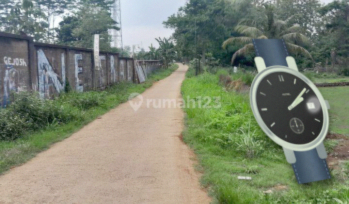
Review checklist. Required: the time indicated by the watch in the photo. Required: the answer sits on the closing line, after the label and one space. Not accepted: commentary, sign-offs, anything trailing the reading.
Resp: 2:09
